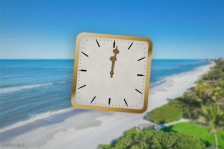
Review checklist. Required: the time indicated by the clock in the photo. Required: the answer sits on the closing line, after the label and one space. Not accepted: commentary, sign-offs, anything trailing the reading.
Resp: 12:01
